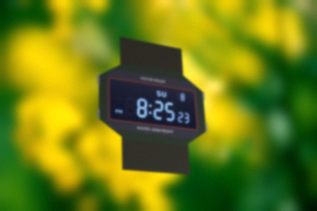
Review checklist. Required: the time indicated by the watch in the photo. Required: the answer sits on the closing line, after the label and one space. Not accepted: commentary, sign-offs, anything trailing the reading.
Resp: 8:25
